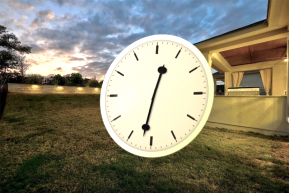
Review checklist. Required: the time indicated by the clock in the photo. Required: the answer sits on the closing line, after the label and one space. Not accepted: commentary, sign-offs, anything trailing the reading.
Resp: 12:32
